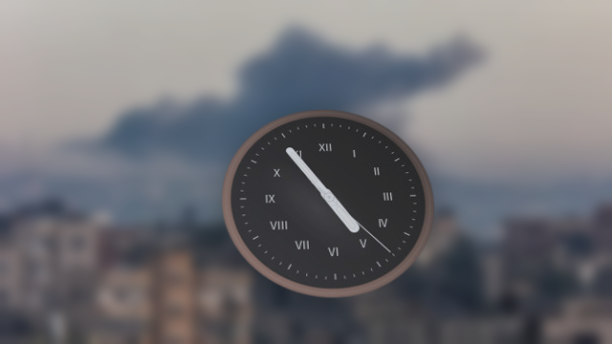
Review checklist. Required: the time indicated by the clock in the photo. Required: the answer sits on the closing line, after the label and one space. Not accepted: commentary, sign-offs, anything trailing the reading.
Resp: 4:54:23
